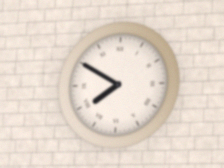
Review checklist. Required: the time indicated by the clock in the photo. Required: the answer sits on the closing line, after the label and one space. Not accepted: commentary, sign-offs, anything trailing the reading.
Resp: 7:50
